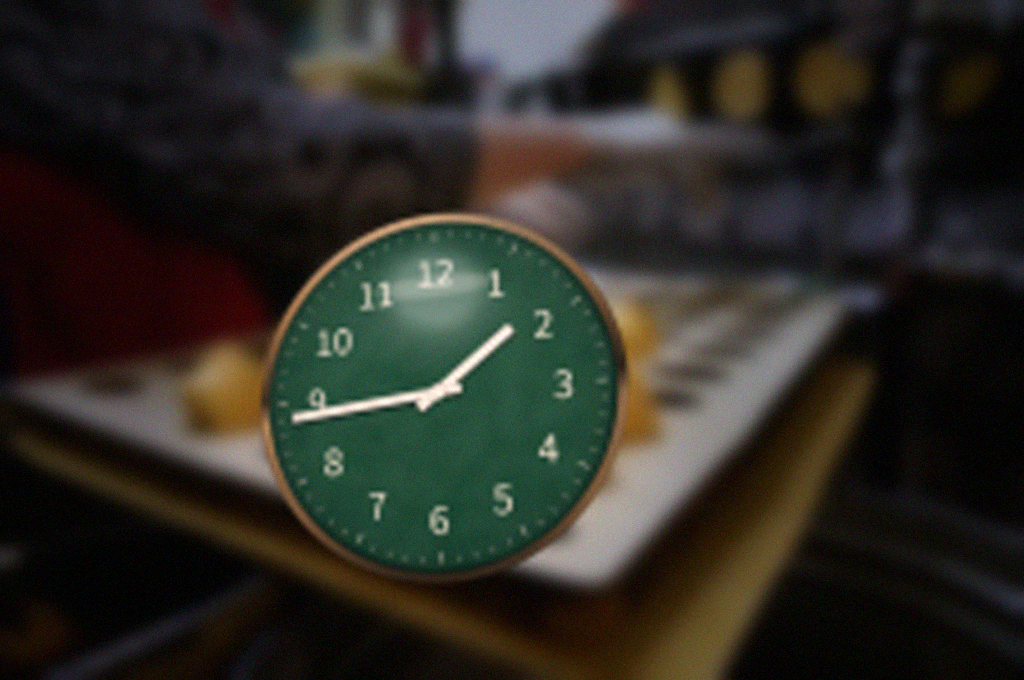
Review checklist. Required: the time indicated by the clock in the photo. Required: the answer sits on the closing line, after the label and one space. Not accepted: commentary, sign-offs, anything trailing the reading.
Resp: 1:44
